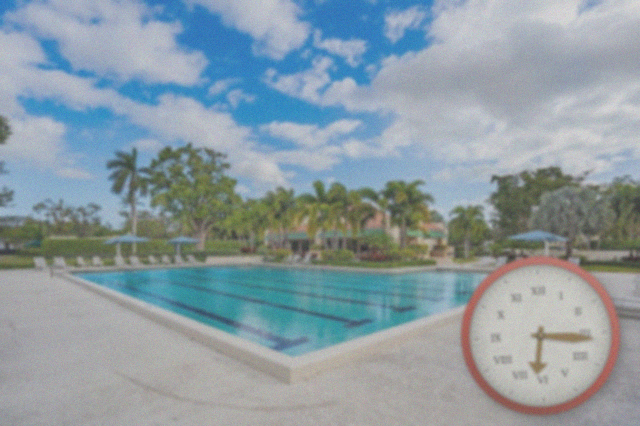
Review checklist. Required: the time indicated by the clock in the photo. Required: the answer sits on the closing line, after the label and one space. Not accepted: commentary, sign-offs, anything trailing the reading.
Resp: 6:16
